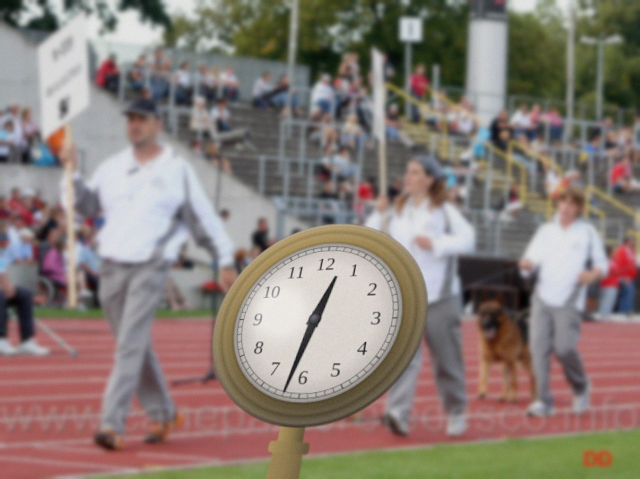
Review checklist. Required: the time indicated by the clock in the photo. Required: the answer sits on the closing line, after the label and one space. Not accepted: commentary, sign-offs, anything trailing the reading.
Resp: 12:32
